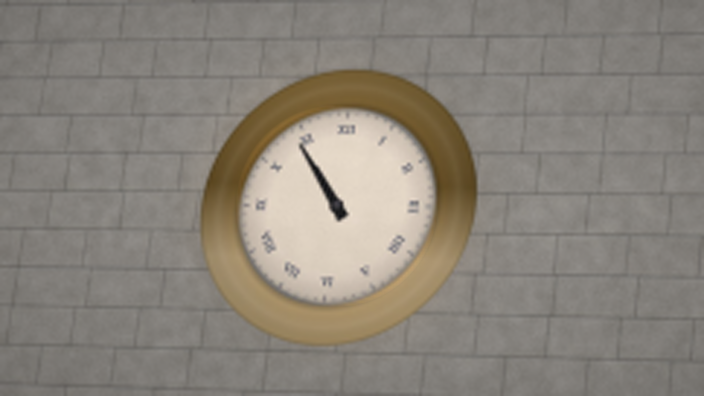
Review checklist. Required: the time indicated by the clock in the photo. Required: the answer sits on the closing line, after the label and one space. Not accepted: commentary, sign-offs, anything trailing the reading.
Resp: 10:54
